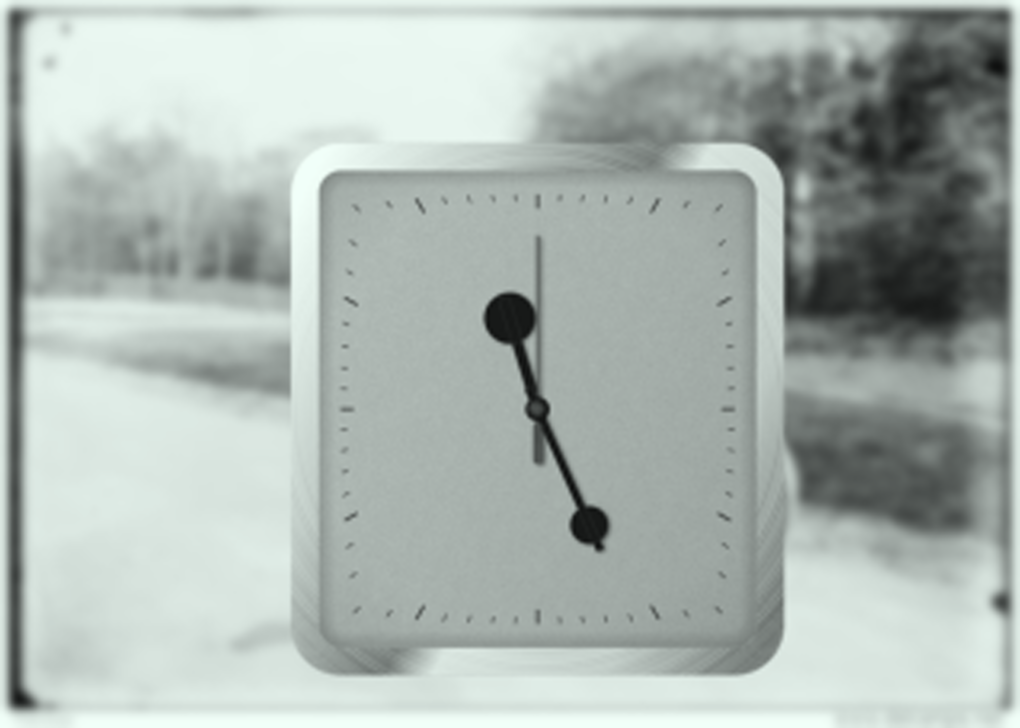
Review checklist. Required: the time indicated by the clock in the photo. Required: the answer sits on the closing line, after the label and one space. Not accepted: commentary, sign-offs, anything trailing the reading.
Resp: 11:26:00
